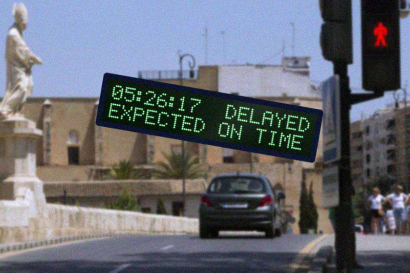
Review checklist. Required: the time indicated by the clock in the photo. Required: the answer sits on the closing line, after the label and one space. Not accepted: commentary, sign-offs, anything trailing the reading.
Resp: 5:26:17
